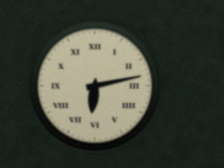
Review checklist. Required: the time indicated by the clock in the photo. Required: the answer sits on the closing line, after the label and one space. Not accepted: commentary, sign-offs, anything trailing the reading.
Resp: 6:13
